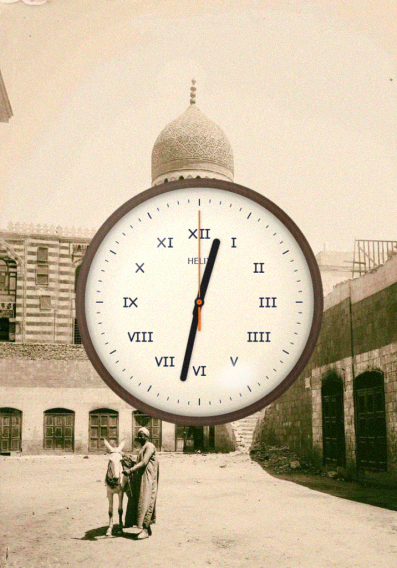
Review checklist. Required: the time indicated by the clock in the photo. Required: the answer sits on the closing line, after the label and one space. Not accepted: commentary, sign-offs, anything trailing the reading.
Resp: 12:32:00
